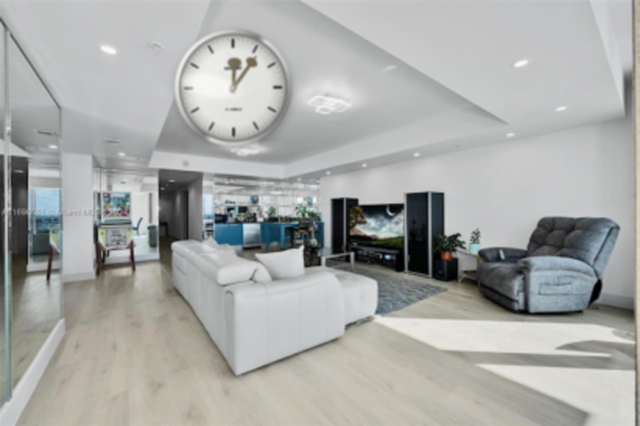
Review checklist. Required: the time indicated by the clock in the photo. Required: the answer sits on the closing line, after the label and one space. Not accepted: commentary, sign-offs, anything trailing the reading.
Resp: 12:06
